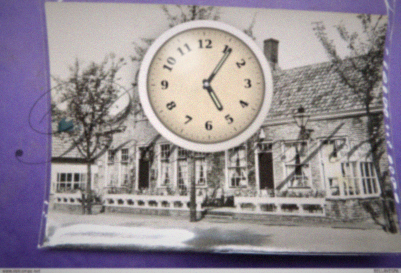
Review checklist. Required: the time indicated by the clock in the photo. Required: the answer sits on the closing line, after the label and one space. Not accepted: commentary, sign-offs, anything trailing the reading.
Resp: 5:06
